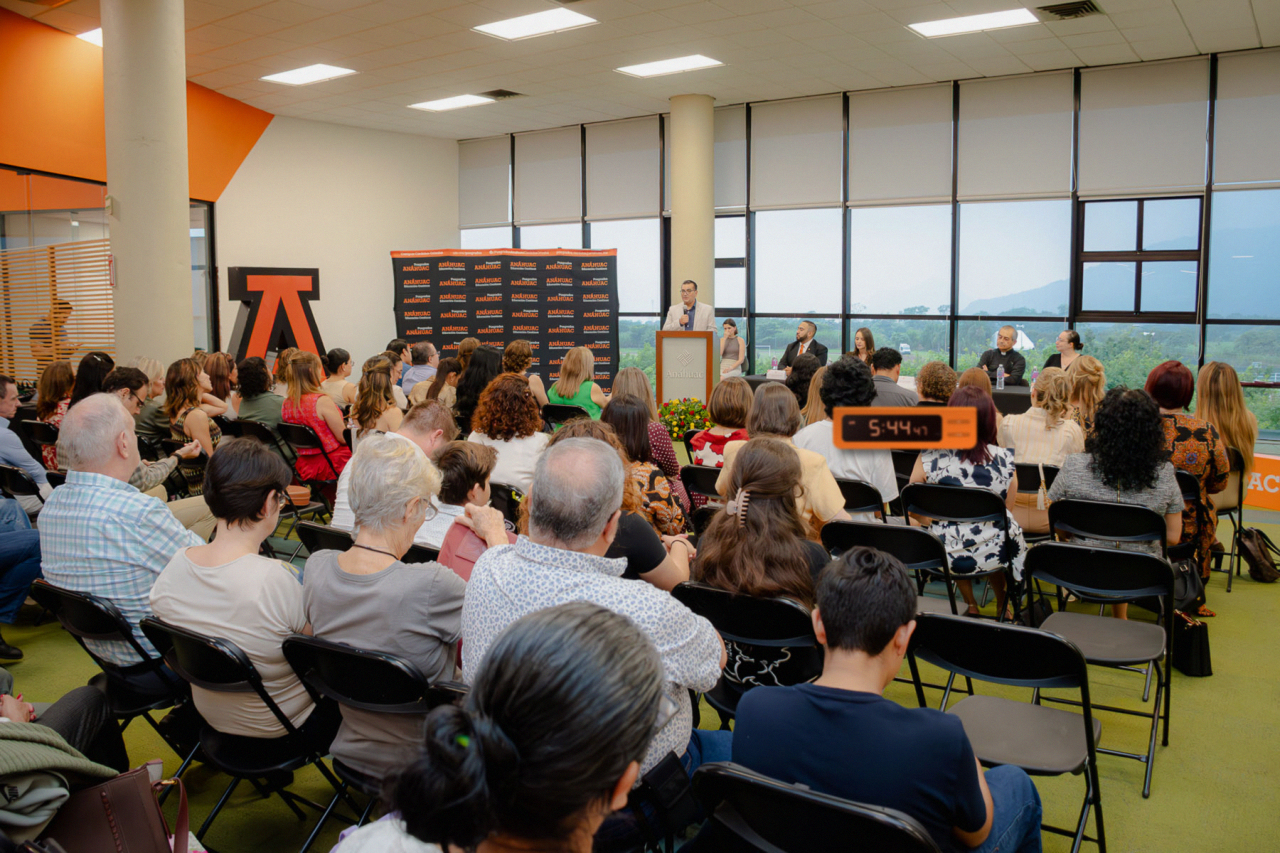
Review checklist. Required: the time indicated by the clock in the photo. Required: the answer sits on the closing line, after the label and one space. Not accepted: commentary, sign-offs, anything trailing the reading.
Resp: 5:44
